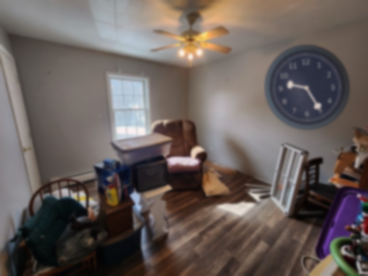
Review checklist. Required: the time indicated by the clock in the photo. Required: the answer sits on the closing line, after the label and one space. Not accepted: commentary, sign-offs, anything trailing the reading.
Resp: 9:25
